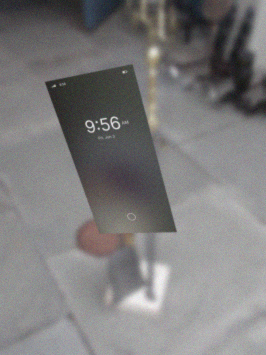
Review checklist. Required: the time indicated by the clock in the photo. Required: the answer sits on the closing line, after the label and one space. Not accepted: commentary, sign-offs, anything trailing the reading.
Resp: 9:56
